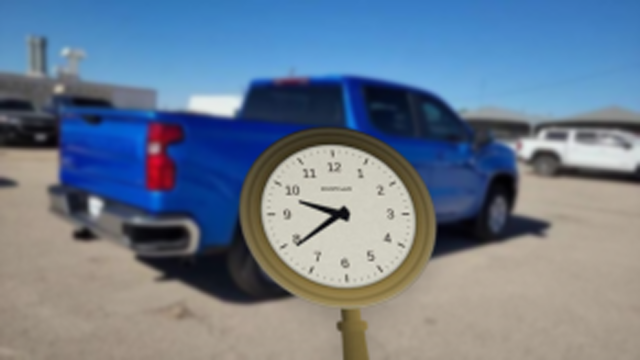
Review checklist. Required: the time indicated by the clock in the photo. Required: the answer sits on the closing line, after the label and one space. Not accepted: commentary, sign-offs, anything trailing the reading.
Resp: 9:39
